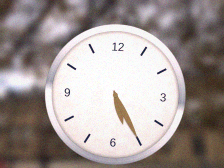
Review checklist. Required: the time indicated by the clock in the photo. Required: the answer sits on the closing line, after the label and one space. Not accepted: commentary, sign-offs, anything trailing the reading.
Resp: 5:25
